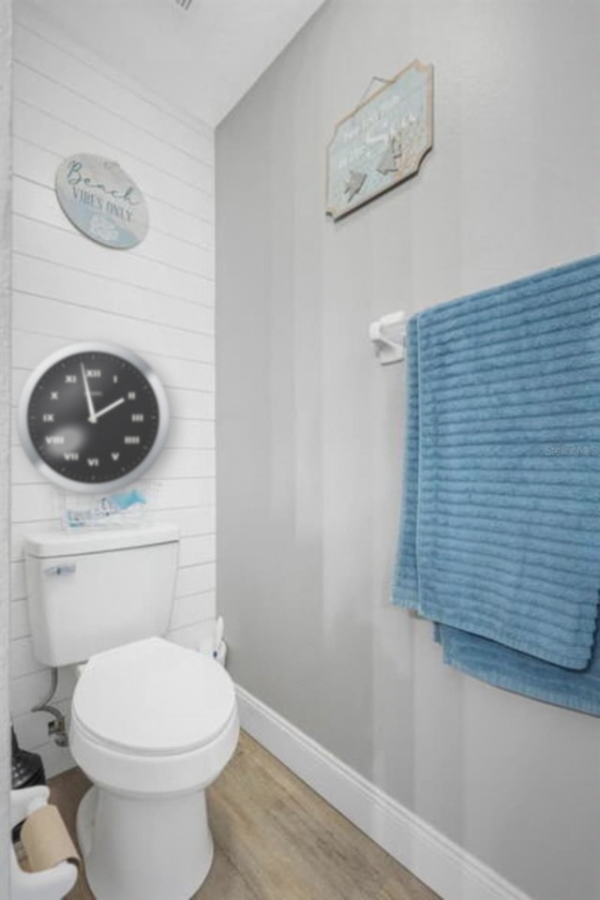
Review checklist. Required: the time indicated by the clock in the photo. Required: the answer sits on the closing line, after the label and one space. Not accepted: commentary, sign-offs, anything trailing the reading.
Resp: 1:58
